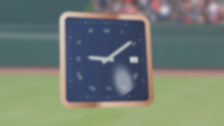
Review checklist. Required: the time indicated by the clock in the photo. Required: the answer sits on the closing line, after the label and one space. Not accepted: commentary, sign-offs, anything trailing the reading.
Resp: 9:09
